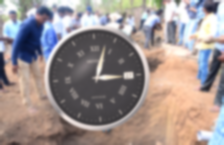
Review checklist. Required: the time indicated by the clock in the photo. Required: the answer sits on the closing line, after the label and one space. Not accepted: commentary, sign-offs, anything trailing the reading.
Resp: 3:03
